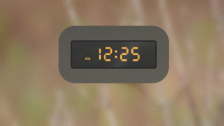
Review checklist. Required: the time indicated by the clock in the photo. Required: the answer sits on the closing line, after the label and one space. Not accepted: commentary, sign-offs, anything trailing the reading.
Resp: 12:25
